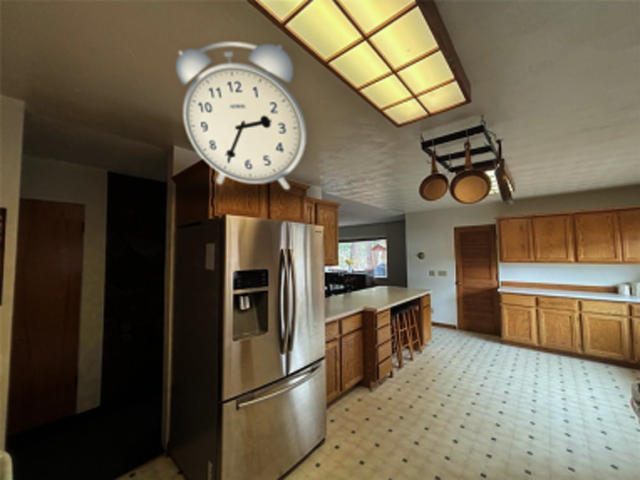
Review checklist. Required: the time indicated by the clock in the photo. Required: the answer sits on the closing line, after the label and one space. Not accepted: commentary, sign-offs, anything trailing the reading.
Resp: 2:35
